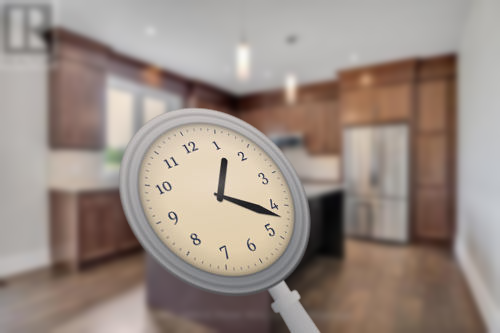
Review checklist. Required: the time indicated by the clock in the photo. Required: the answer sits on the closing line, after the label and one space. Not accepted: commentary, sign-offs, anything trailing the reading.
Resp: 1:22
